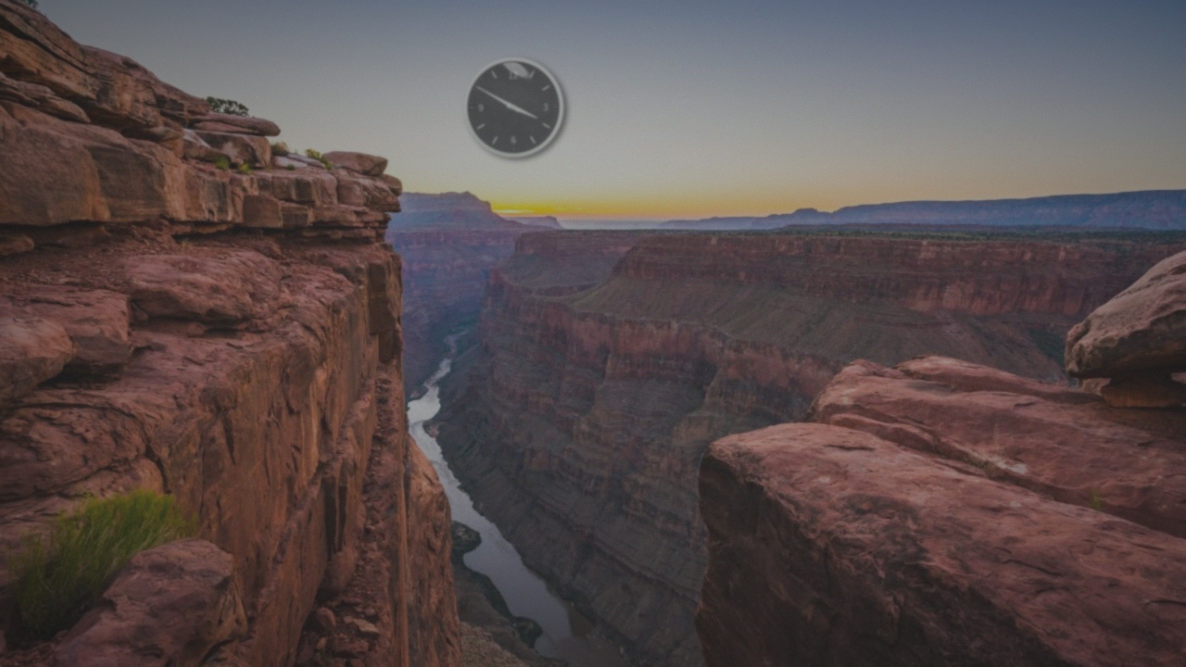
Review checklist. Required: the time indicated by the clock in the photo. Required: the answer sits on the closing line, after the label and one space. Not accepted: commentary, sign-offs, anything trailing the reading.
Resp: 3:50
